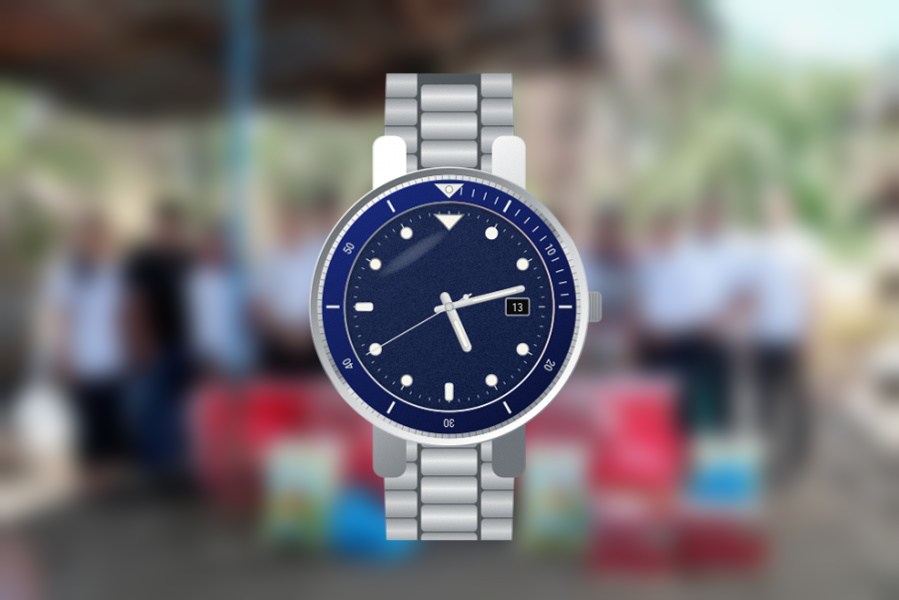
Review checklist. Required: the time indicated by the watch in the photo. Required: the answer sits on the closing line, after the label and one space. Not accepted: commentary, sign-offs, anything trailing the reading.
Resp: 5:12:40
